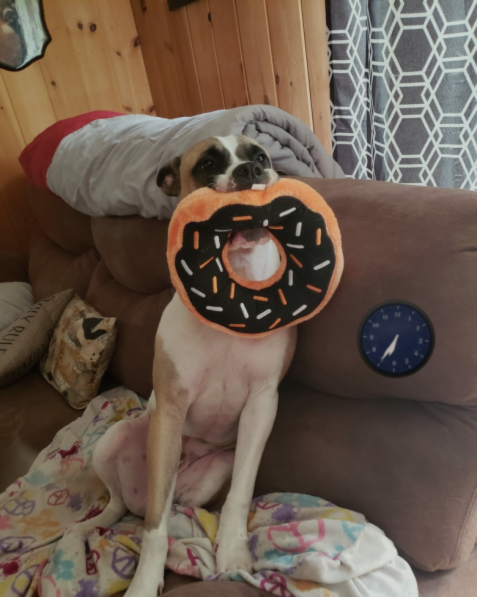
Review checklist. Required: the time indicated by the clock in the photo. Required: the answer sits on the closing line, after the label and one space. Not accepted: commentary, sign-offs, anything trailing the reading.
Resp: 6:35
